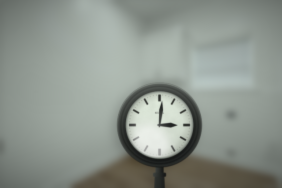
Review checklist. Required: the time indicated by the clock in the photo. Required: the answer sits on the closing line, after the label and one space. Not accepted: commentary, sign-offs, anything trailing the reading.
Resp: 3:01
